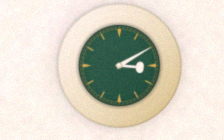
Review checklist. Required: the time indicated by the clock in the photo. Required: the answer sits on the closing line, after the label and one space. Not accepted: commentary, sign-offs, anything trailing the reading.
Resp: 3:10
